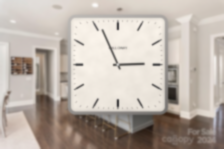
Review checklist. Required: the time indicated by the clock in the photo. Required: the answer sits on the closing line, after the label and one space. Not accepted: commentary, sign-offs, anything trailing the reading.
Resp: 2:56
